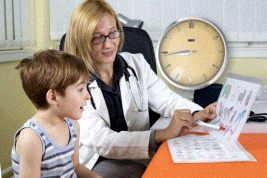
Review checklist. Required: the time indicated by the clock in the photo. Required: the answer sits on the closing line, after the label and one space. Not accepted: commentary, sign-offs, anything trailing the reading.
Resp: 8:44
